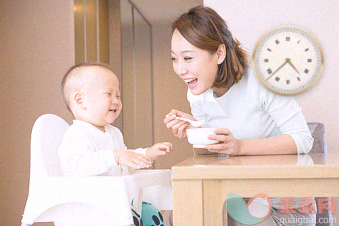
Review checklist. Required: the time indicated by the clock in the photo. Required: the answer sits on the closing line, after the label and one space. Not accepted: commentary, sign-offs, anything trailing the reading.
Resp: 4:38
